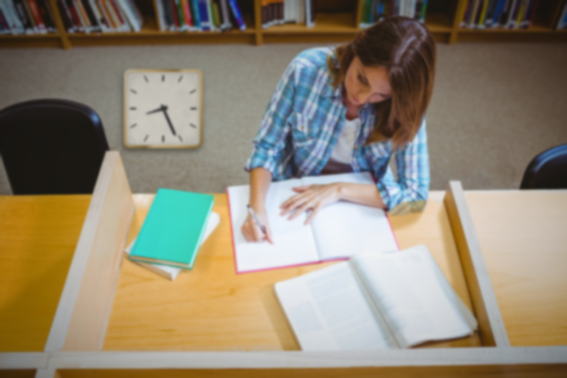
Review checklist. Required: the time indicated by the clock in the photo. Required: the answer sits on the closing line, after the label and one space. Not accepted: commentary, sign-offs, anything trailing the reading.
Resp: 8:26
